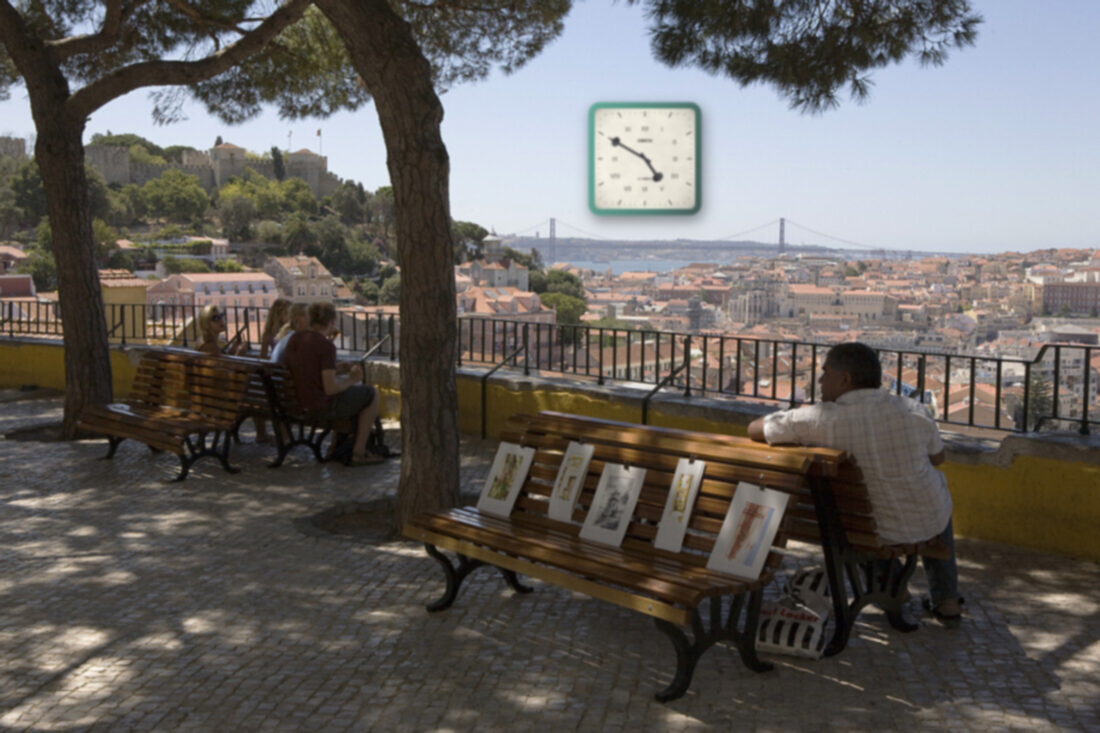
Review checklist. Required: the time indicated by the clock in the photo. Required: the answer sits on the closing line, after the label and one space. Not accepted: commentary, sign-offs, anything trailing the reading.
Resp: 4:50
